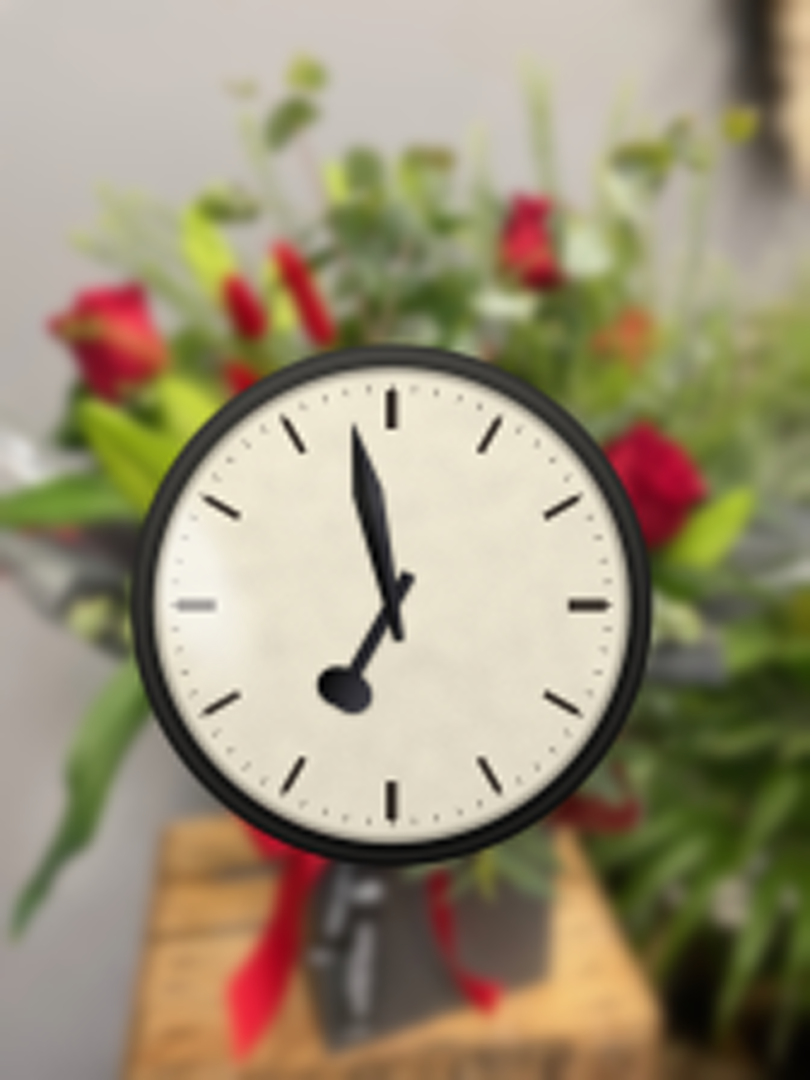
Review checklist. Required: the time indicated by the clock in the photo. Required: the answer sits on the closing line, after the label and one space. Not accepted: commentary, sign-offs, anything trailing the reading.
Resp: 6:58
